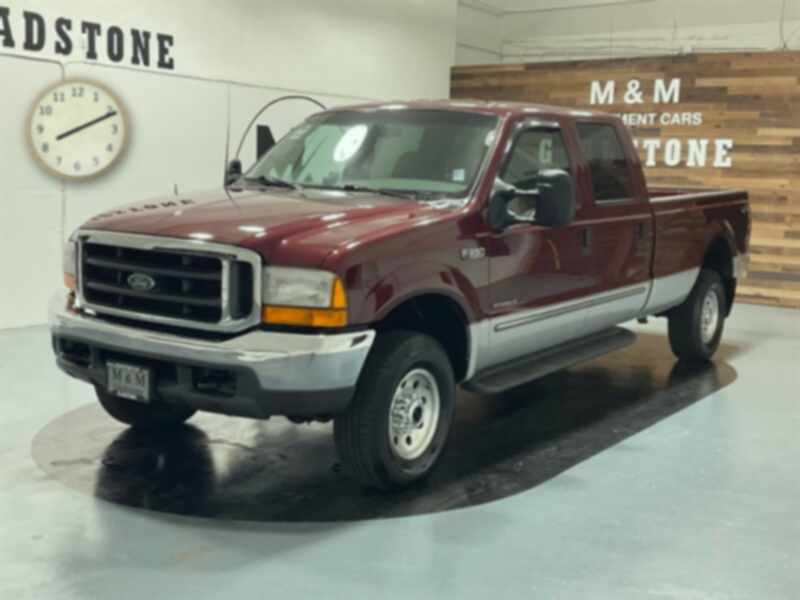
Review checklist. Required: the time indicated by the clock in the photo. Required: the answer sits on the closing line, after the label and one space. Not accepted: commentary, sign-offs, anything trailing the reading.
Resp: 8:11
